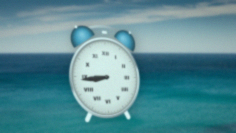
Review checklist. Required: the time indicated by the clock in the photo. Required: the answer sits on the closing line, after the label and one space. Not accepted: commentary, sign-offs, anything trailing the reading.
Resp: 8:44
